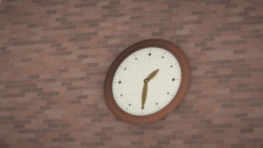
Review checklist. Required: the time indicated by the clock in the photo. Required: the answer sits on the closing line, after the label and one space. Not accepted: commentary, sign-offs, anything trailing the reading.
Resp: 1:30
